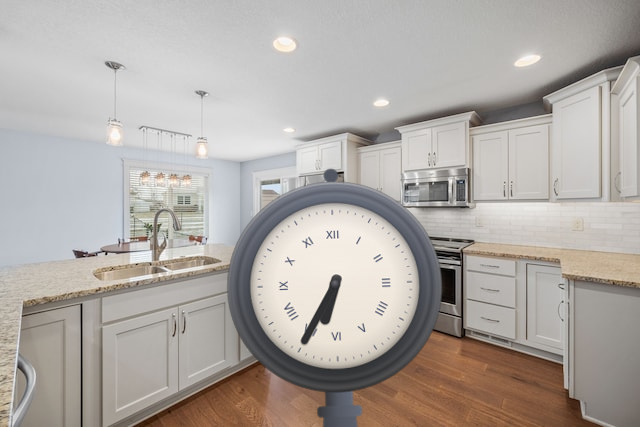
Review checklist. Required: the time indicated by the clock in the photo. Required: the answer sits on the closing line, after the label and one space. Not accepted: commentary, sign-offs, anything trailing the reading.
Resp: 6:35
